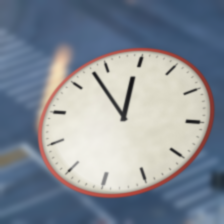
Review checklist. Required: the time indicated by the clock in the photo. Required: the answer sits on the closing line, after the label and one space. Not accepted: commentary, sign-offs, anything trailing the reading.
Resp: 11:53
